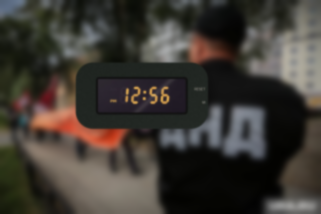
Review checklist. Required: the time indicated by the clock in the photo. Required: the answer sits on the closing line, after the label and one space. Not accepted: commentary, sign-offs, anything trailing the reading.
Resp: 12:56
